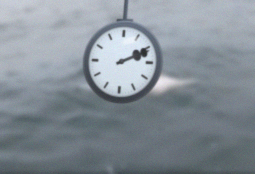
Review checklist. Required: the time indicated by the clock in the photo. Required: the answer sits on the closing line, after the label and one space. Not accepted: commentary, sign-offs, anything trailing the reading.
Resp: 2:11
